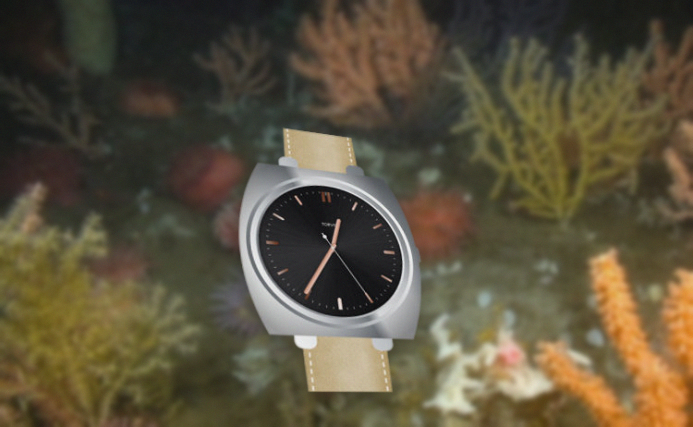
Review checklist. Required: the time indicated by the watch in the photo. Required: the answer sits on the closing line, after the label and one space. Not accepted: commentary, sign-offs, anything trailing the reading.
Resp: 12:35:25
